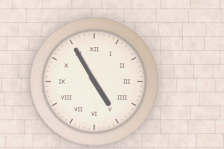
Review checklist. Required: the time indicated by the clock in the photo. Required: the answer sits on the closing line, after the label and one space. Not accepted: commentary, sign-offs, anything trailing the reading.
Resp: 4:55
